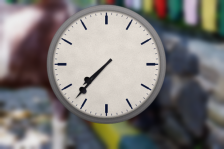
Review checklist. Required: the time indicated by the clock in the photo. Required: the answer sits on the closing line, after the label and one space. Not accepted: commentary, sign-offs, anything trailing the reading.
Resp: 7:37
